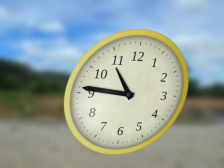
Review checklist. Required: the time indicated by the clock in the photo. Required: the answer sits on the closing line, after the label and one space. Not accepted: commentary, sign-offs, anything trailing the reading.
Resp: 10:46
